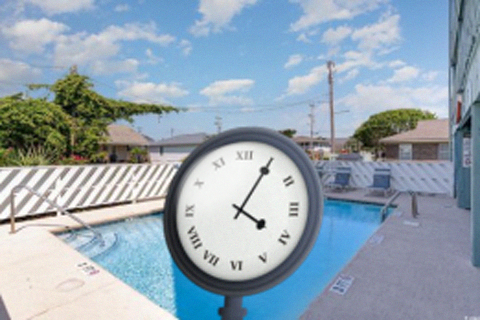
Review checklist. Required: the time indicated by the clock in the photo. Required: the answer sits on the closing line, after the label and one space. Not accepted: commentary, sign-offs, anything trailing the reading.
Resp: 4:05
